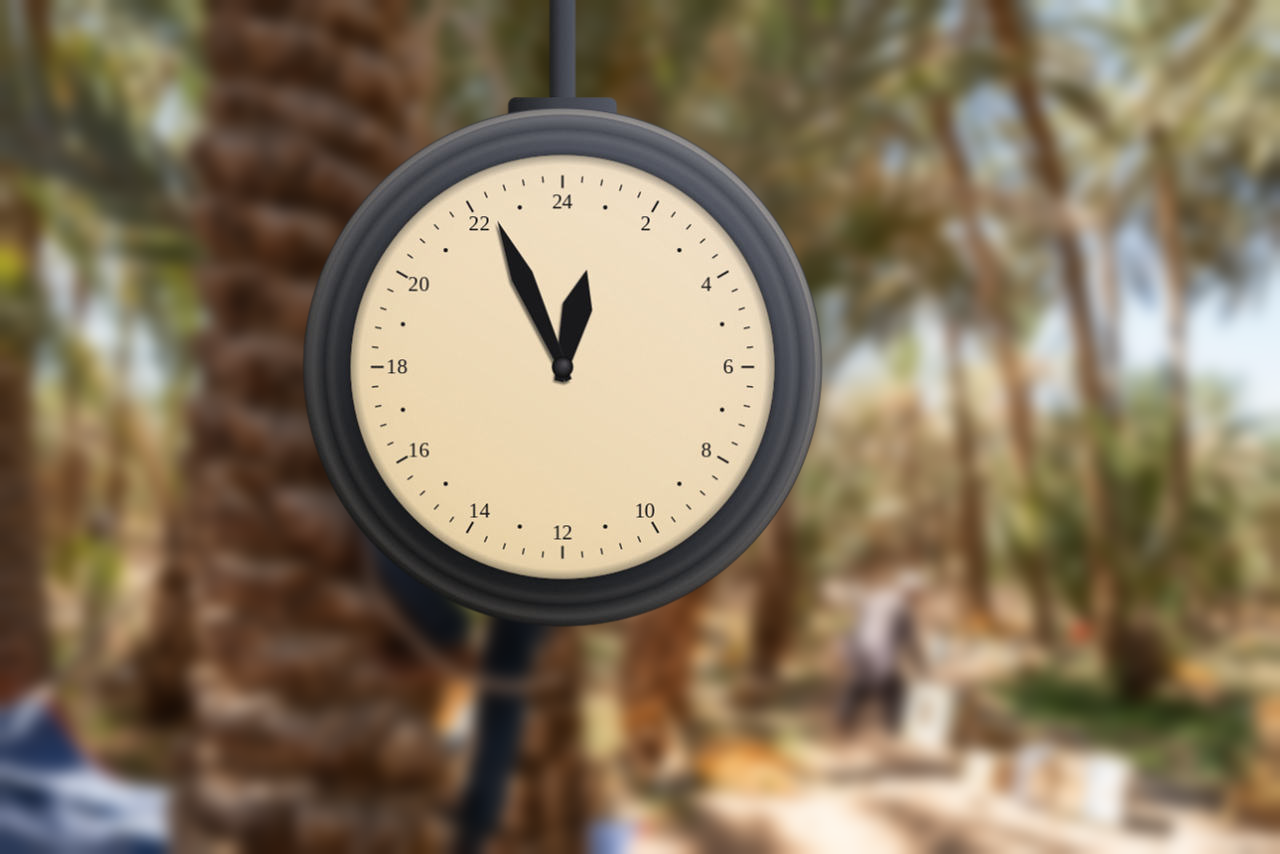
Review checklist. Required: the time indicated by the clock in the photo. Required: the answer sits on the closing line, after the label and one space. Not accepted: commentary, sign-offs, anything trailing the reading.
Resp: 0:56
